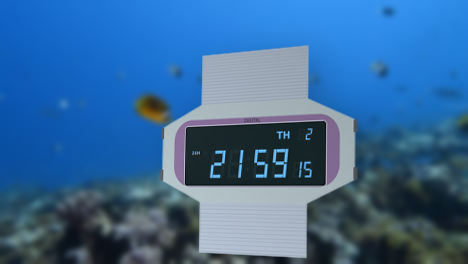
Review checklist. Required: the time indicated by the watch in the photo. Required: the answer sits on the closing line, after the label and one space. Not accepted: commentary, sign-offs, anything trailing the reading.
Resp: 21:59:15
